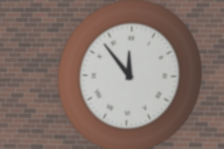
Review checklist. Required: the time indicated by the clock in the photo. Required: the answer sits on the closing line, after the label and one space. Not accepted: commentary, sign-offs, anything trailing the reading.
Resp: 11:53
